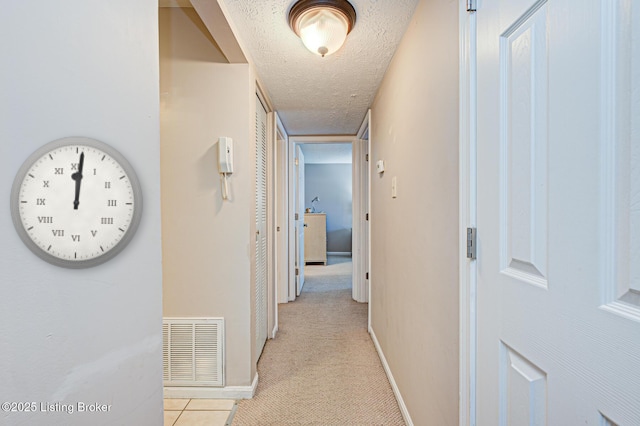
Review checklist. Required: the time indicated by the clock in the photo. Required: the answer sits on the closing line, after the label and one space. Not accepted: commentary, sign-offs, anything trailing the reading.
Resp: 12:01
